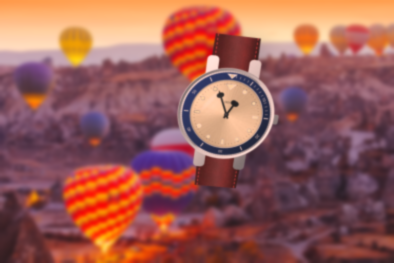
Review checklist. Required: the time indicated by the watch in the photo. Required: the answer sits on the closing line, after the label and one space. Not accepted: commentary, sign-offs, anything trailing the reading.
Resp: 12:56
